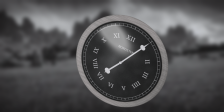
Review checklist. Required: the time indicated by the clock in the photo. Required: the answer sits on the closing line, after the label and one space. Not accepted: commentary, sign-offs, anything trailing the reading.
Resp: 7:05
